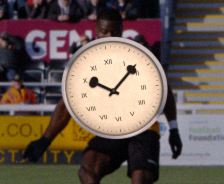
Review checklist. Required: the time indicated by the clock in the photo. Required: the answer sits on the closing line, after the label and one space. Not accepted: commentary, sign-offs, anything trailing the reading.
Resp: 10:08
